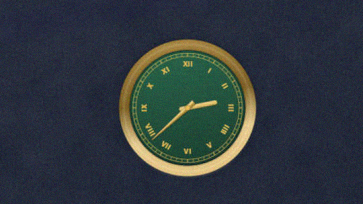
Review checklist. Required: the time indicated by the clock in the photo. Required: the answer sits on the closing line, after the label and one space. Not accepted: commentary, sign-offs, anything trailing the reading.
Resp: 2:38
